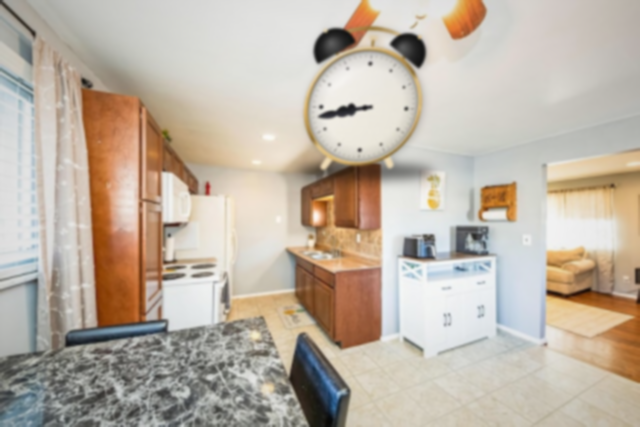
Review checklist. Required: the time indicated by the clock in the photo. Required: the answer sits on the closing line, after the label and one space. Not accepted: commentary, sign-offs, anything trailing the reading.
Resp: 8:43
